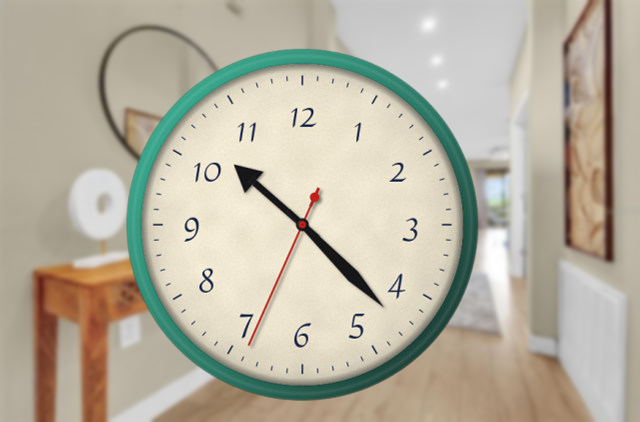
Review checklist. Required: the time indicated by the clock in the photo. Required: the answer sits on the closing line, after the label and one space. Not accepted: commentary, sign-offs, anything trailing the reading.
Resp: 10:22:34
